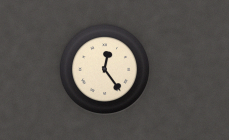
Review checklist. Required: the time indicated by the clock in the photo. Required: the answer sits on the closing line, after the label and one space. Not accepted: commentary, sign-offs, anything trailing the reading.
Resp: 12:24
